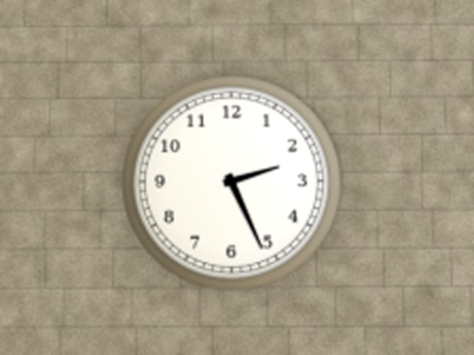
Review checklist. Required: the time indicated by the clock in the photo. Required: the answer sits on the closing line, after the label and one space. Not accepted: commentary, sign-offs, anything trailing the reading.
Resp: 2:26
